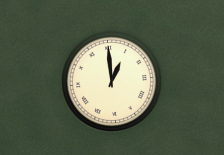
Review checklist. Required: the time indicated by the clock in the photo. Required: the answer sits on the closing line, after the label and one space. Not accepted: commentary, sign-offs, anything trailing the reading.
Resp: 1:00
